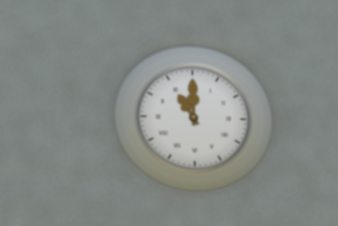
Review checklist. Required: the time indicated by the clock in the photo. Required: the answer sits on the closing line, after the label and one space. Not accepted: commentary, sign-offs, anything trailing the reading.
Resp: 11:00
